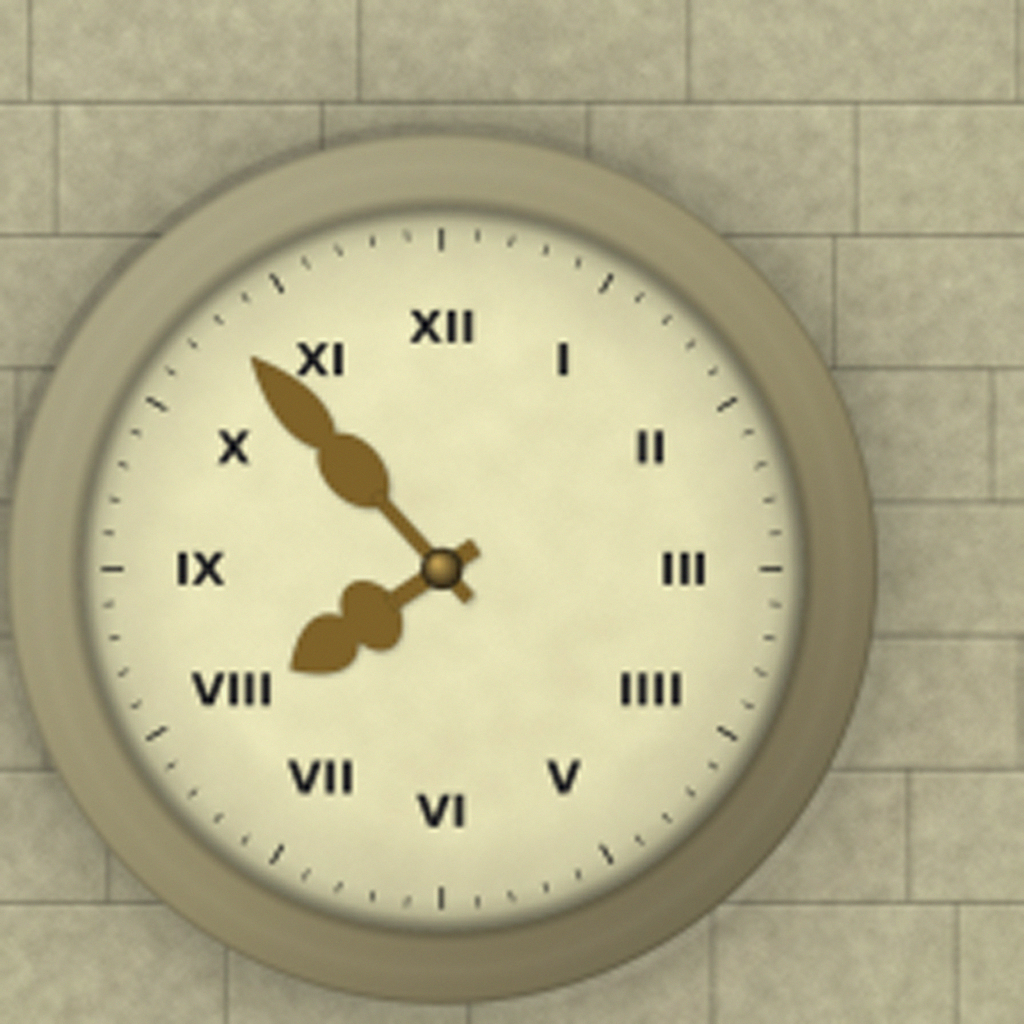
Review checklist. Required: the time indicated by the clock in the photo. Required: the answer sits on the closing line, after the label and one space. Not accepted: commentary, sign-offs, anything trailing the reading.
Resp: 7:53
